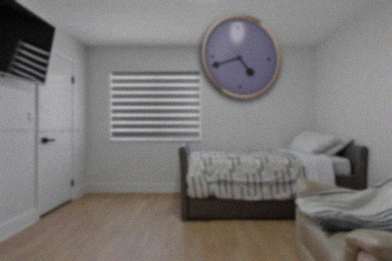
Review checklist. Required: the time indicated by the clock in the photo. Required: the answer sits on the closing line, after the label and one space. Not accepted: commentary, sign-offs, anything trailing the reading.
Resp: 4:42
